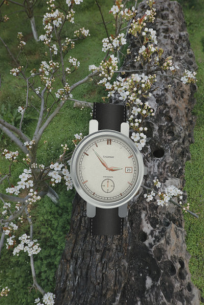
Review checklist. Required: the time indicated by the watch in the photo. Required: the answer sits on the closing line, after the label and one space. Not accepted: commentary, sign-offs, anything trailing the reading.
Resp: 2:53
